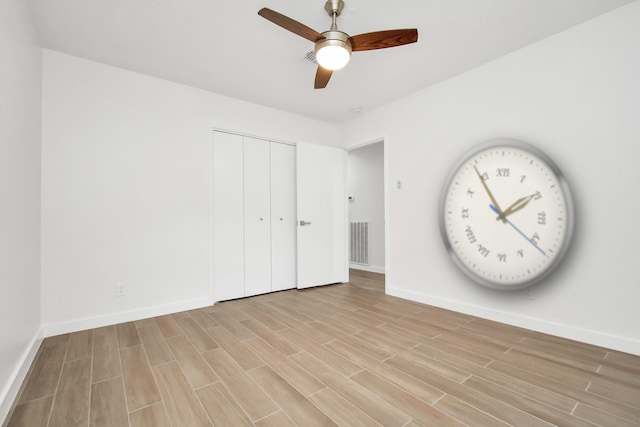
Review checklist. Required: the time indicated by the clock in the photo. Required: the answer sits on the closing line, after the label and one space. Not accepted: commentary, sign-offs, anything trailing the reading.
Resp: 1:54:21
